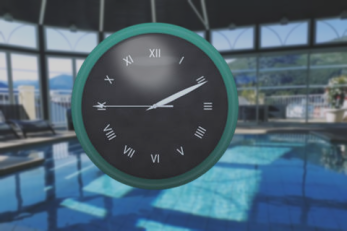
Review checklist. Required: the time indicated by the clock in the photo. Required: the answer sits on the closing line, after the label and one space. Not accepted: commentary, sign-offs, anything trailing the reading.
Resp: 2:10:45
